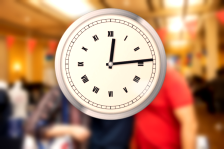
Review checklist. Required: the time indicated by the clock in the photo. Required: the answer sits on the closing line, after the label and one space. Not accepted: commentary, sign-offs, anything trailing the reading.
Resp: 12:14
